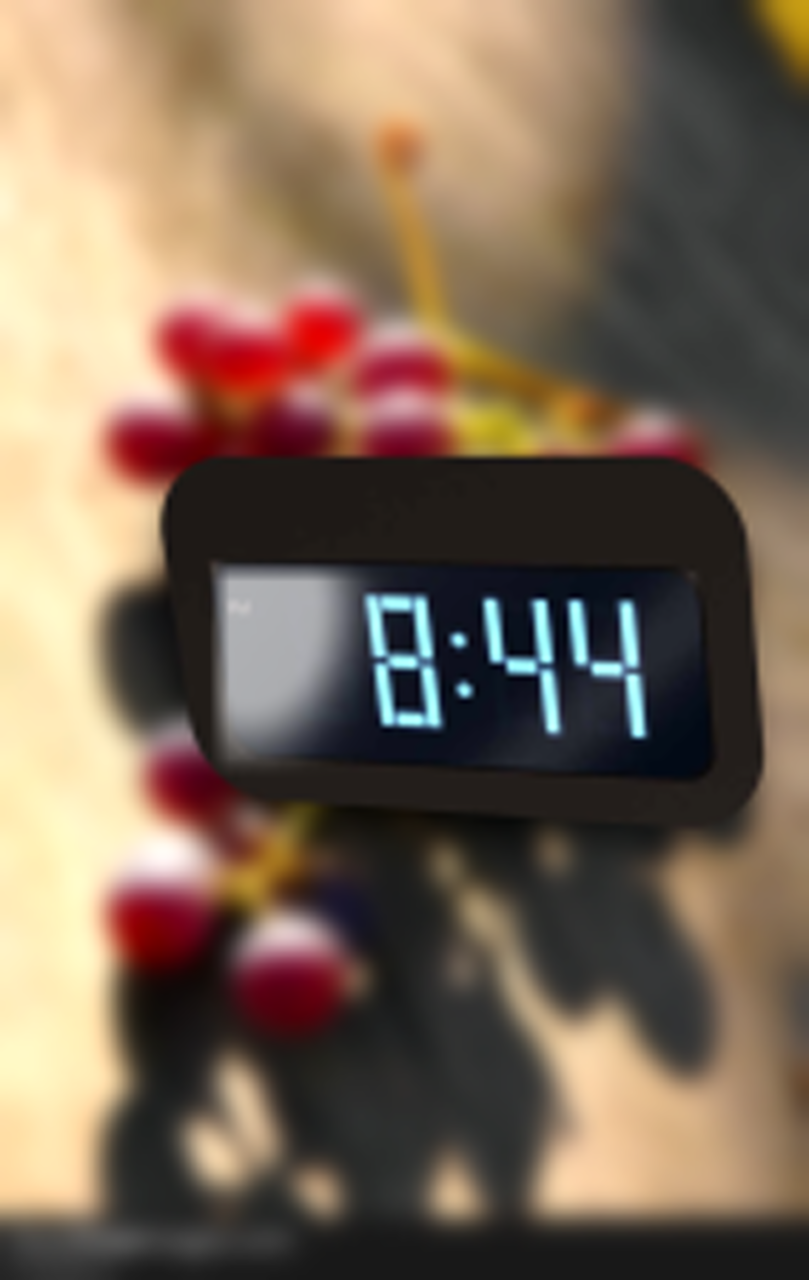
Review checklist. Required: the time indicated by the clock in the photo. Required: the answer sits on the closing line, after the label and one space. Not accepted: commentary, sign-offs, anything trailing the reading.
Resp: 8:44
